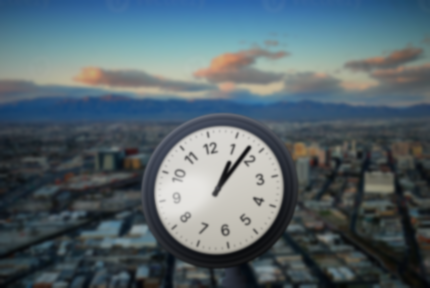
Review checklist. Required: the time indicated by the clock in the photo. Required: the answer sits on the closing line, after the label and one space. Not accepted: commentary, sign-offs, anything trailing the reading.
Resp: 1:08
